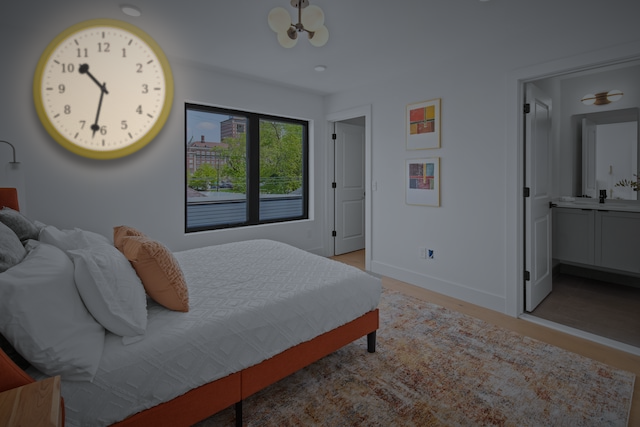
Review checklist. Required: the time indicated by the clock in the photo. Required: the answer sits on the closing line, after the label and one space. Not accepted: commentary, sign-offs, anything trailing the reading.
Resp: 10:32
